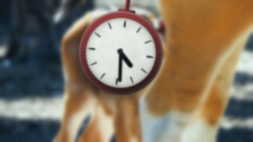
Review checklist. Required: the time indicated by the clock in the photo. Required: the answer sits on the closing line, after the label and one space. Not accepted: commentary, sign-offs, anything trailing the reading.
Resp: 4:29
